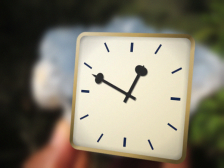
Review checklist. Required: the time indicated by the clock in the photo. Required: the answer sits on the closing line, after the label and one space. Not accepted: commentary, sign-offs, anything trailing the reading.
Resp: 12:49
